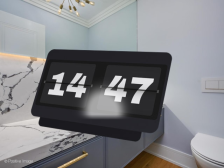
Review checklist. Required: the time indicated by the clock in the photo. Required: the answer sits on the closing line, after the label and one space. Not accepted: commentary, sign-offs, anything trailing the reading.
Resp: 14:47
